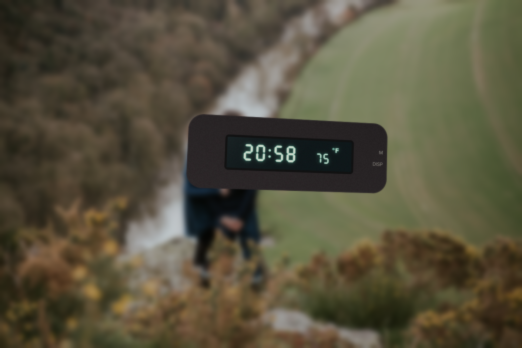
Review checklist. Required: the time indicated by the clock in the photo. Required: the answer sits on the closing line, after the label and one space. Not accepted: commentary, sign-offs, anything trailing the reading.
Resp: 20:58
